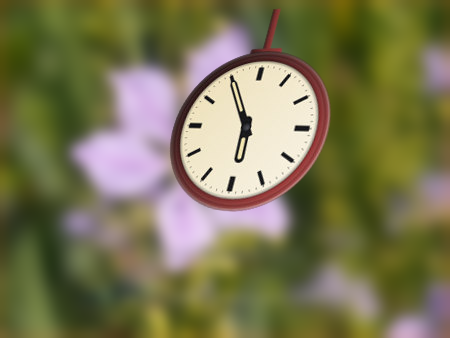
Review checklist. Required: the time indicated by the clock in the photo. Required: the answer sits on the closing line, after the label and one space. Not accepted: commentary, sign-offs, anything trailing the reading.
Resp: 5:55
